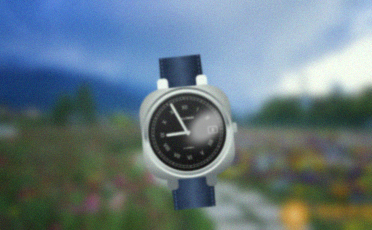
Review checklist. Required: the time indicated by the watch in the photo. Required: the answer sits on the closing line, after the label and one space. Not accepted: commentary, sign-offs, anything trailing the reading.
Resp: 8:56
